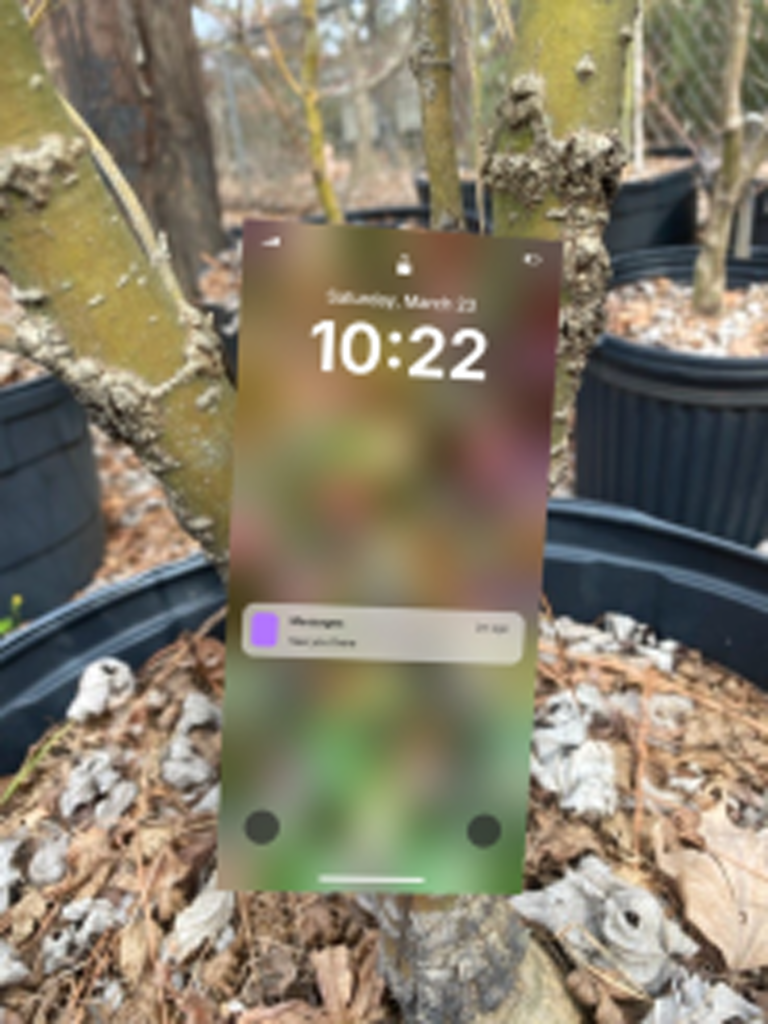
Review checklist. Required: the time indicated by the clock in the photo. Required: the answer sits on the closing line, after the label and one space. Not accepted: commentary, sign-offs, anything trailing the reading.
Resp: 10:22
